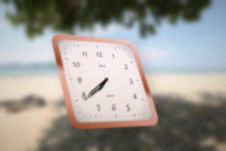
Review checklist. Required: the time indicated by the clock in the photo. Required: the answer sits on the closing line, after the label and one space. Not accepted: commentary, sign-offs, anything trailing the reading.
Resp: 7:39
